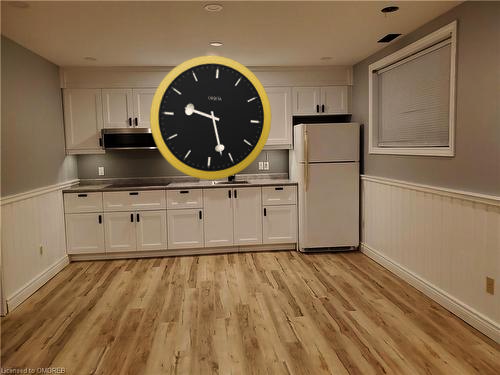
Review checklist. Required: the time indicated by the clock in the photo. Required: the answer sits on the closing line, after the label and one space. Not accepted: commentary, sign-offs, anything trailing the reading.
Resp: 9:27
